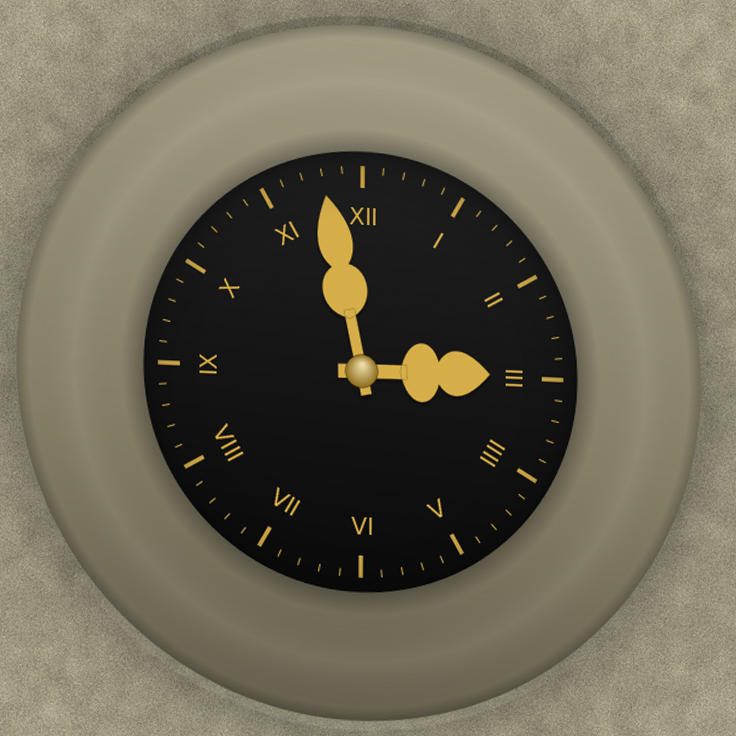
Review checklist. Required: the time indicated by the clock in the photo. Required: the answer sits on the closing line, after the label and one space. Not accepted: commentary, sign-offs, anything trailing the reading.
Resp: 2:58
